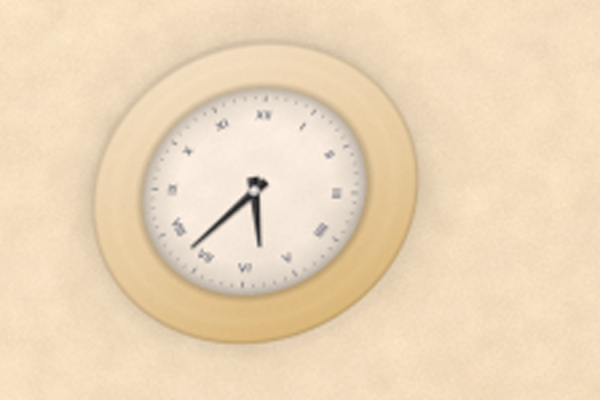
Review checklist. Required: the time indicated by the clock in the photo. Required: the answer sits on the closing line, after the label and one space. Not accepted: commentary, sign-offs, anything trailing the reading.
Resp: 5:37
